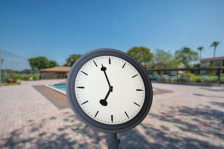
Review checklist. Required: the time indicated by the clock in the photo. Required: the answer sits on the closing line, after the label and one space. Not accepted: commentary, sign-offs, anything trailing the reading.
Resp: 6:57
